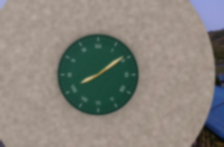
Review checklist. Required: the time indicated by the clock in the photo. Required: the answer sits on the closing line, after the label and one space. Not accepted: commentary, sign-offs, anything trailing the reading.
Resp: 8:09
